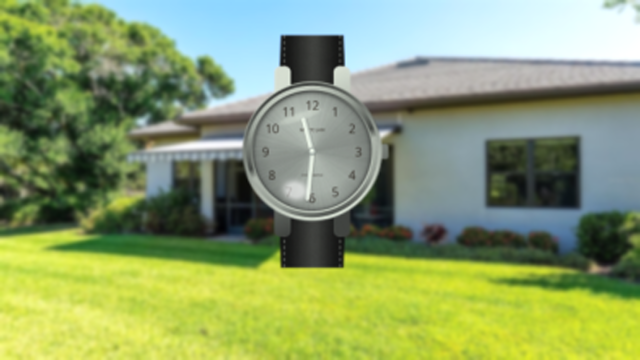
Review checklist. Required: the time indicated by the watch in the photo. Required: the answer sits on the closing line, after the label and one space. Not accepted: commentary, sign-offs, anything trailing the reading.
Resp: 11:31
